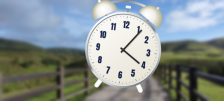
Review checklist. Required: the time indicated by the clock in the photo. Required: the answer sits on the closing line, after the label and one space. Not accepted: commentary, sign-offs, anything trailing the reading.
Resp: 4:06
